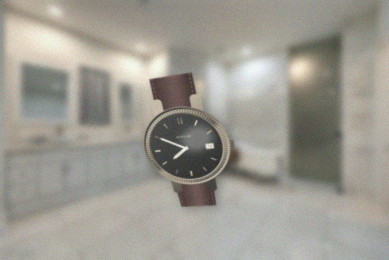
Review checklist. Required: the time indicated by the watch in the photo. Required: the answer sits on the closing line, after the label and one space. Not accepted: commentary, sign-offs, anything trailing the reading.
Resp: 7:50
